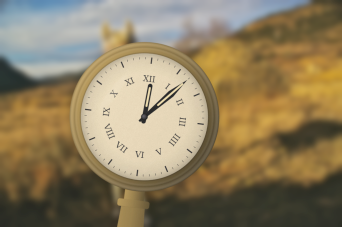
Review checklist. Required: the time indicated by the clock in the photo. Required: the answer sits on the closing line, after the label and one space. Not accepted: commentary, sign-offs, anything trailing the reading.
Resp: 12:07
